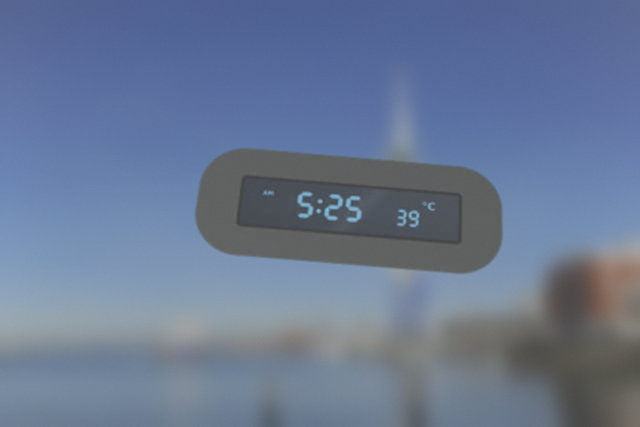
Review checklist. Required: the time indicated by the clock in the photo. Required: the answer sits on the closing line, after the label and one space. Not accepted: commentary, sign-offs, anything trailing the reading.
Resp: 5:25
